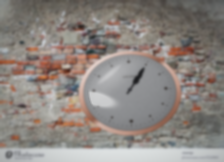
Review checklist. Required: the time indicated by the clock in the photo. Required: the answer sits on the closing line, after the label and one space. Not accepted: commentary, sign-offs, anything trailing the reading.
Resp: 1:05
